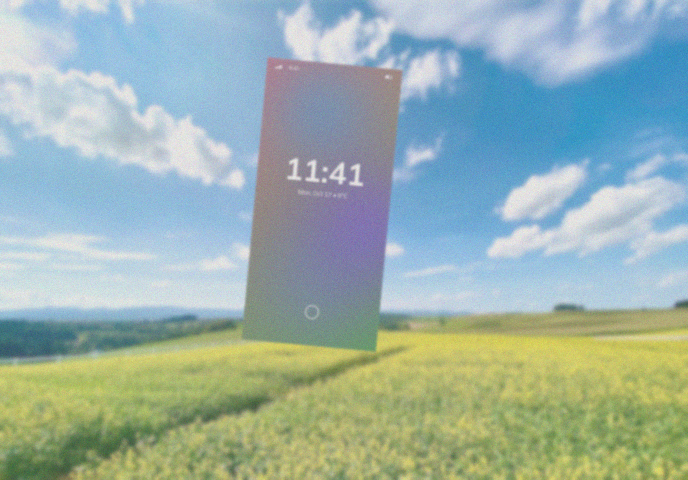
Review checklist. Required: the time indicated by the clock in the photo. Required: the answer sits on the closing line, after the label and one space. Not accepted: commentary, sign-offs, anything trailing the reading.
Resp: 11:41
